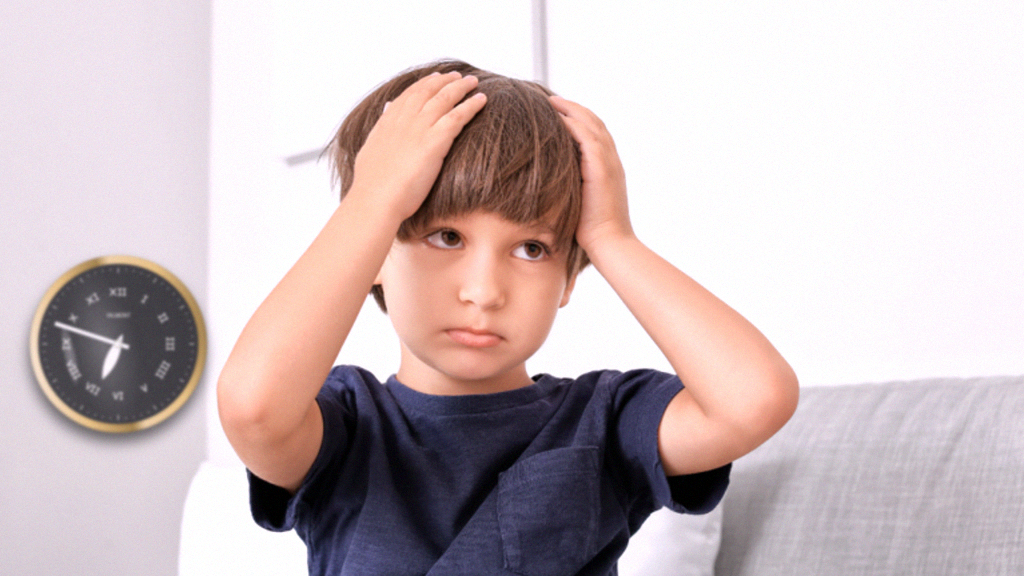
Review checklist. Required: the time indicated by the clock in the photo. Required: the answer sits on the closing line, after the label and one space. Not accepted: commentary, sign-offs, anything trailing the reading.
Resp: 6:48
